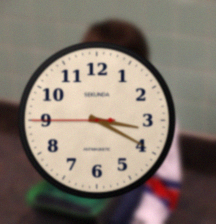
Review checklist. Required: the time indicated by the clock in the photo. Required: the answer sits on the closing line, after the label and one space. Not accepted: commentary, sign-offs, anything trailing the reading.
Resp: 3:19:45
